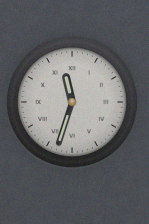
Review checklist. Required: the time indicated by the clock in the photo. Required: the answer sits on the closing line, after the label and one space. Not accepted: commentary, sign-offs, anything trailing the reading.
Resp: 11:33
